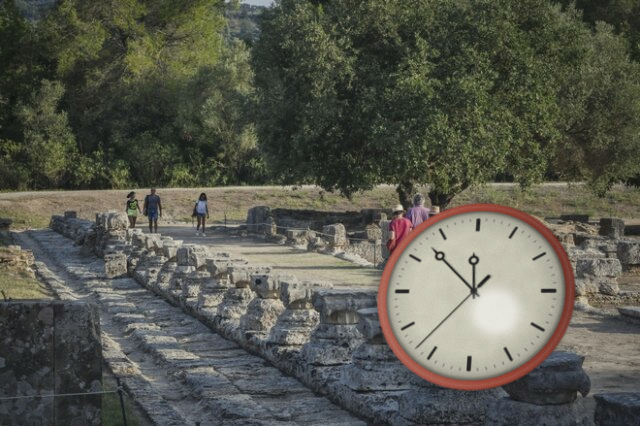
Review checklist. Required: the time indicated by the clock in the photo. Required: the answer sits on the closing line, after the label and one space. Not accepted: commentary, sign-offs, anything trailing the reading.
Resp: 11:52:37
